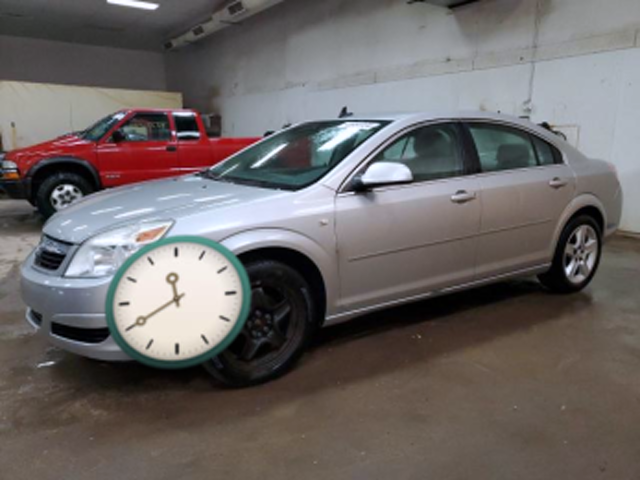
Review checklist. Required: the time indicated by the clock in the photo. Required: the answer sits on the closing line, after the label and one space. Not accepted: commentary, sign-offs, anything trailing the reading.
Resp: 11:40
